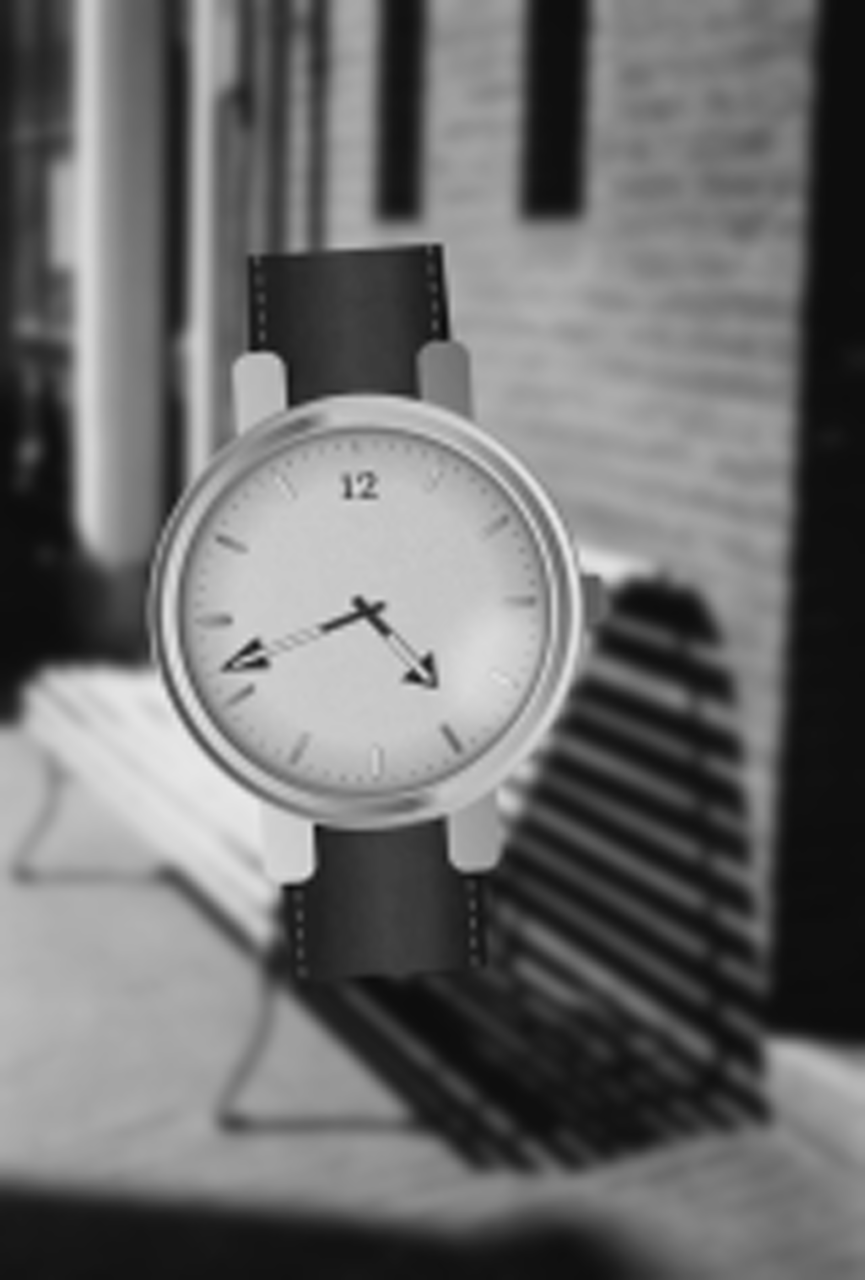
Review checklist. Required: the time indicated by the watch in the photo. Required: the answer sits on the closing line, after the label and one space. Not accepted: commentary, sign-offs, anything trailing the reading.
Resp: 4:42
